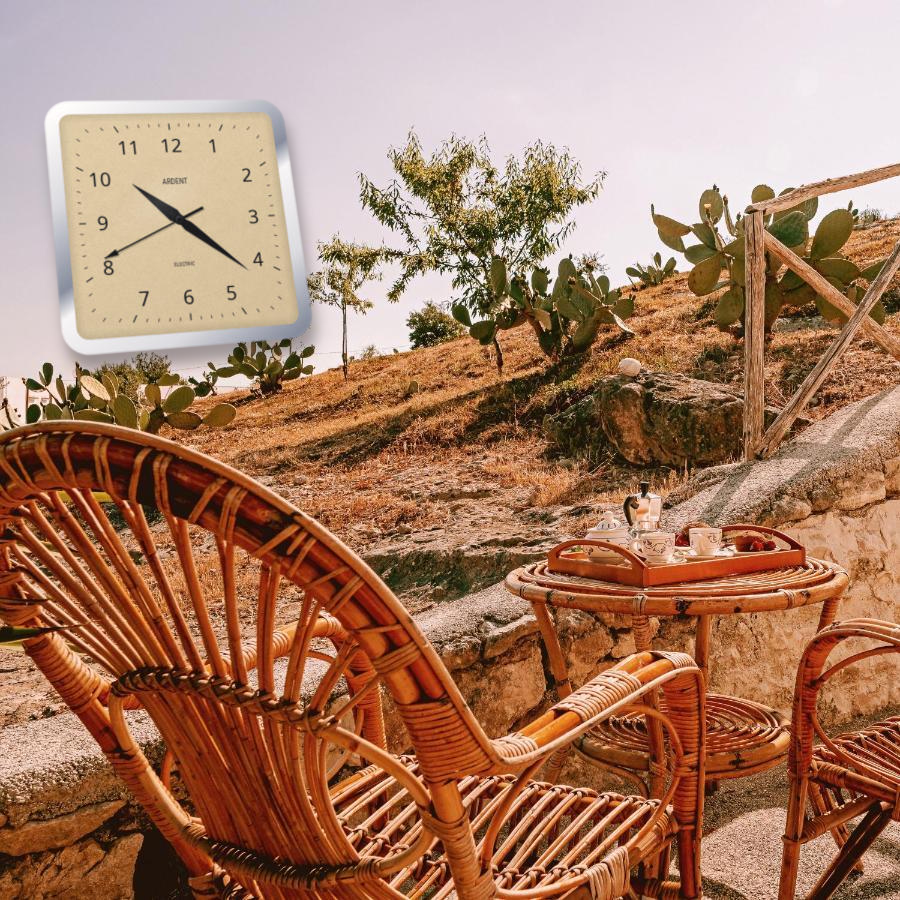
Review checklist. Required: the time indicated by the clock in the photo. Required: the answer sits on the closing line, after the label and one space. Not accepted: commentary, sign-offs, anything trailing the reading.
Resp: 10:21:41
